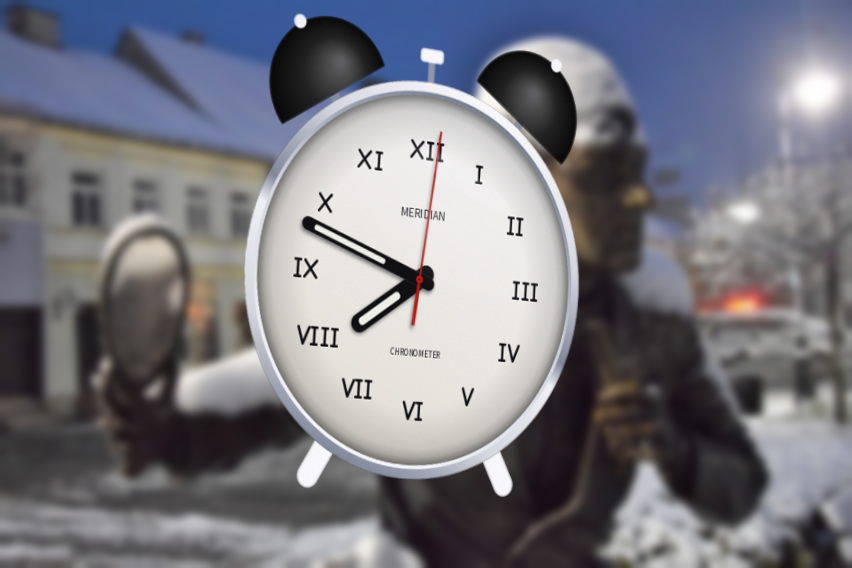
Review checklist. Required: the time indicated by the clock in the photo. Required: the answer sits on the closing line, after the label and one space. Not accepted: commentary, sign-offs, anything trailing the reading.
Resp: 7:48:01
